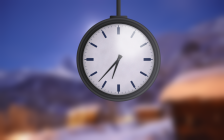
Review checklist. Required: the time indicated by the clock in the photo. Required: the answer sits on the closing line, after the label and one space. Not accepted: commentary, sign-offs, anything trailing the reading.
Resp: 6:37
